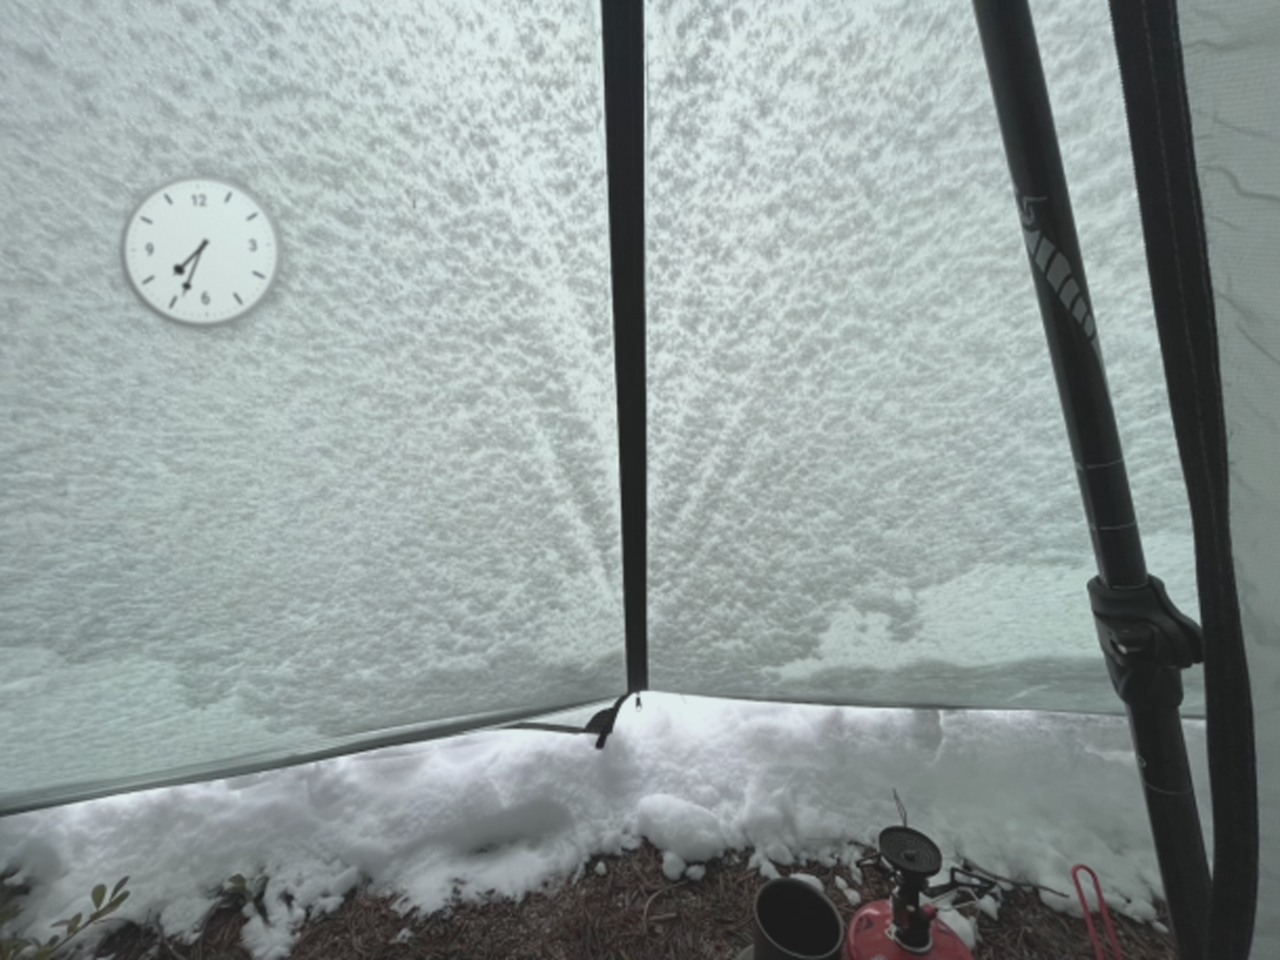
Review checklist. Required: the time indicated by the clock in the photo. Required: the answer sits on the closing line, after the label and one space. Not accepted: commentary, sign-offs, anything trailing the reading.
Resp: 7:34
